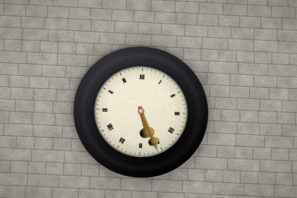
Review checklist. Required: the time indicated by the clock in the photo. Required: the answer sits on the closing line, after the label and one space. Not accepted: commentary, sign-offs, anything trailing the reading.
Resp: 5:26
